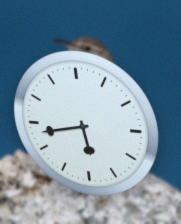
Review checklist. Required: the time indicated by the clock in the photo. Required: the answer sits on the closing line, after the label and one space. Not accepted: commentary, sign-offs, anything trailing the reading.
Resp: 5:43
